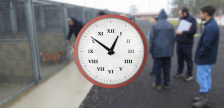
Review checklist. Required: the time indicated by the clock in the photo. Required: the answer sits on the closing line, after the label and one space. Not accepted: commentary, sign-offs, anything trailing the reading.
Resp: 12:51
